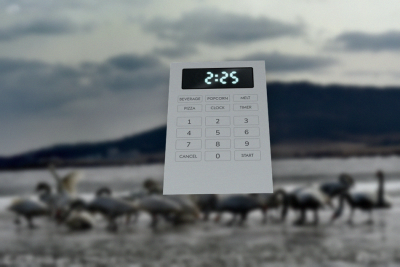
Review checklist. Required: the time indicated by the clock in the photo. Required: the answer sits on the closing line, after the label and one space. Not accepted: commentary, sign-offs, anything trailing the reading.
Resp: 2:25
